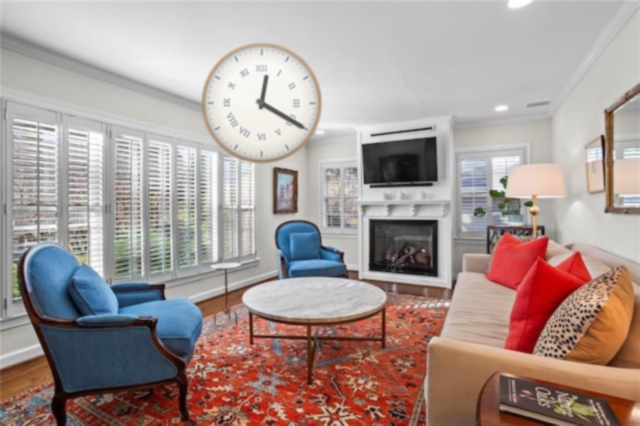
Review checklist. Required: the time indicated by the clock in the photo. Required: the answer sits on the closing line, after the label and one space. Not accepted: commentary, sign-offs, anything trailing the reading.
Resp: 12:20
